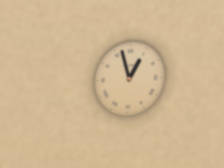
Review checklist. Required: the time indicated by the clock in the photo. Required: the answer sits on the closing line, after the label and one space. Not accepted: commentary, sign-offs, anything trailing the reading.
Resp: 12:57
